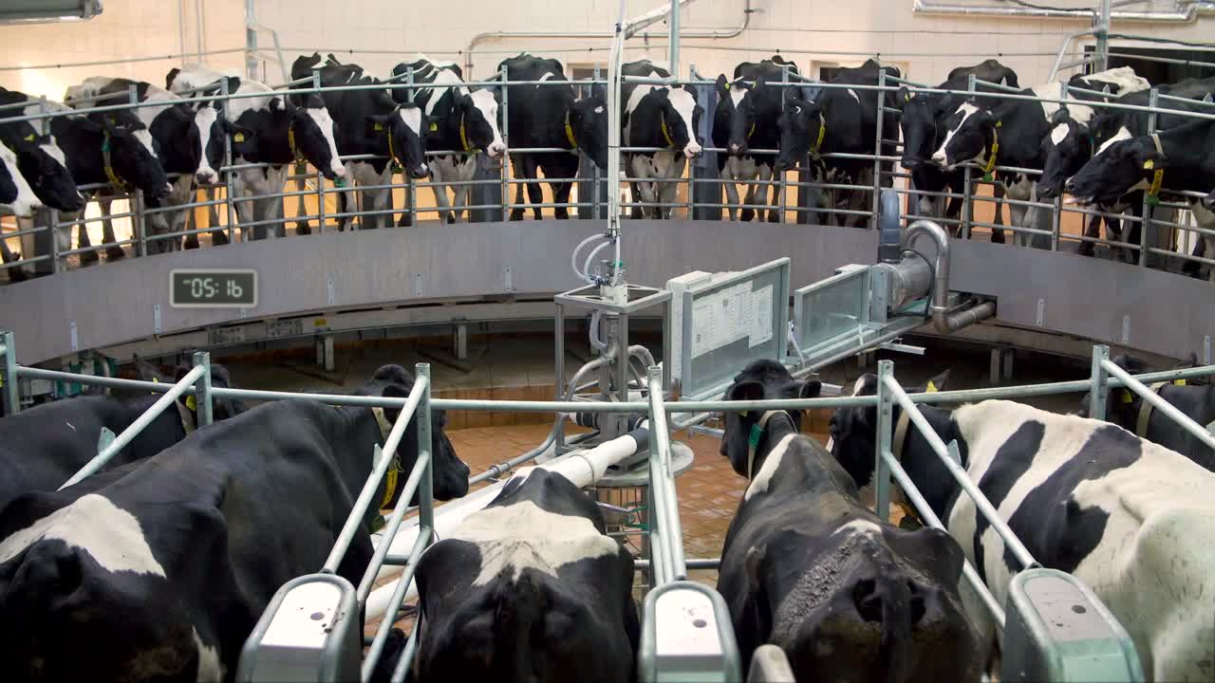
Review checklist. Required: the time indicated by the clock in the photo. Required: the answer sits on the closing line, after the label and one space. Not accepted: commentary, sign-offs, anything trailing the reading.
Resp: 5:16
